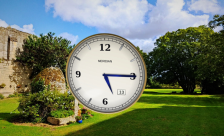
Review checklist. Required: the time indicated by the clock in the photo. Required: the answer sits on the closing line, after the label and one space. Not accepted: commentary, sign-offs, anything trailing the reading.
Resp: 5:15
